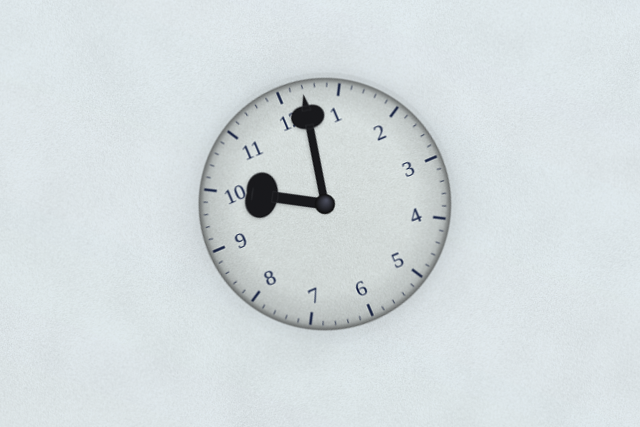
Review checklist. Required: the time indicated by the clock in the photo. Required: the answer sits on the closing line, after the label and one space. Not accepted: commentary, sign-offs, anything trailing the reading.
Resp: 10:02
